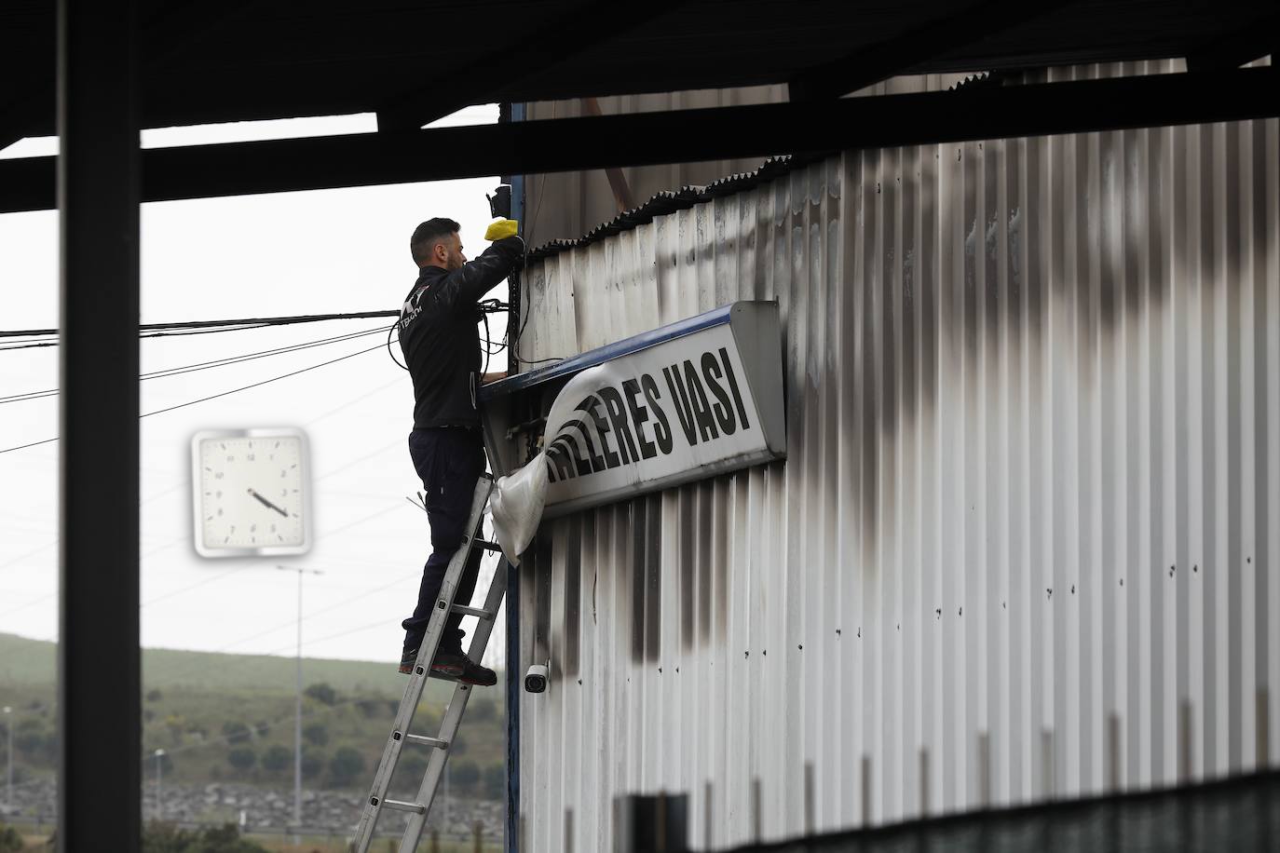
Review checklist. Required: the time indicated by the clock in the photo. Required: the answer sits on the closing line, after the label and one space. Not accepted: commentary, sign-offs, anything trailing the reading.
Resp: 4:21
